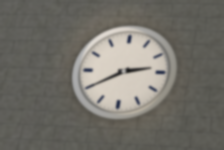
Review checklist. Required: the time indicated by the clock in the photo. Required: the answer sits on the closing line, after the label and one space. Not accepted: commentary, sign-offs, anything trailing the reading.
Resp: 2:40
